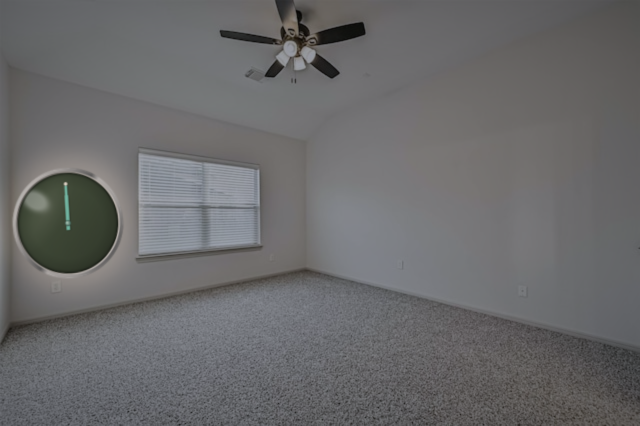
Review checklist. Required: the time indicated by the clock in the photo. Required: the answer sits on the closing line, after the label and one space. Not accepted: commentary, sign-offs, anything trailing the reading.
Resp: 12:00
